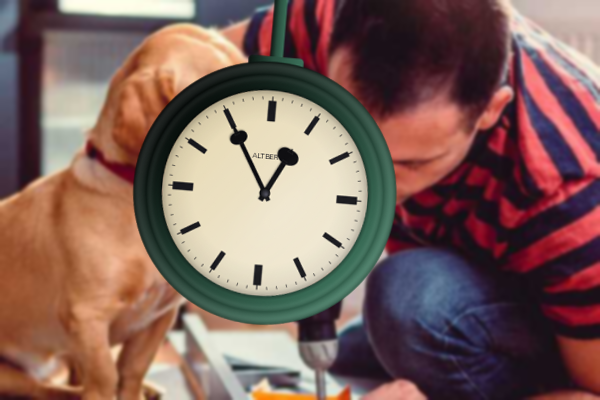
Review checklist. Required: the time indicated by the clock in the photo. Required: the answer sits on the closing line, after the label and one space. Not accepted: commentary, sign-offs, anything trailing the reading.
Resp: 12:55
